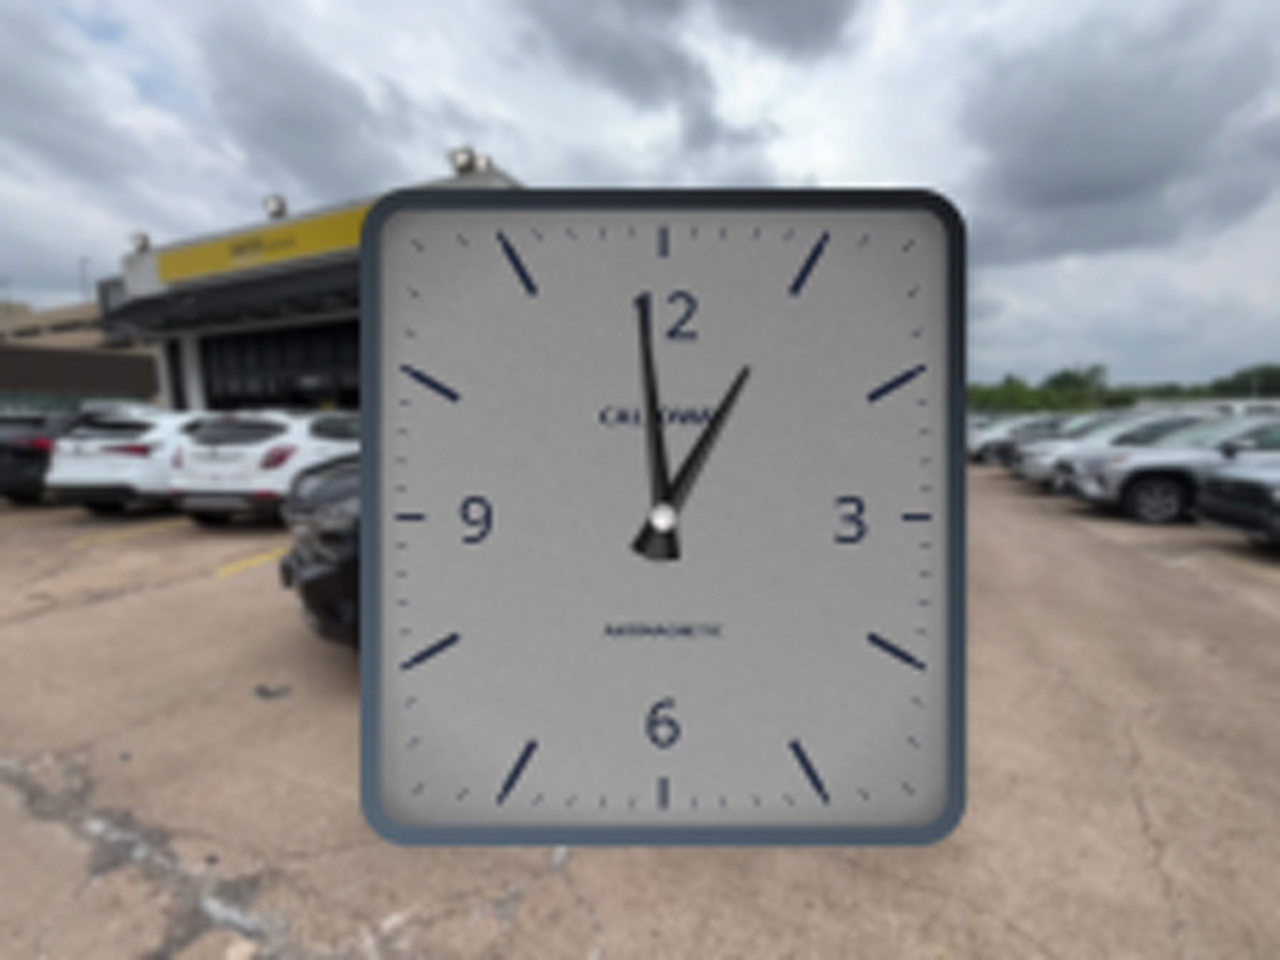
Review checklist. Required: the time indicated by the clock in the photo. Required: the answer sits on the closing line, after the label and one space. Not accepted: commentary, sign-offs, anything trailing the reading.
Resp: 12:59
